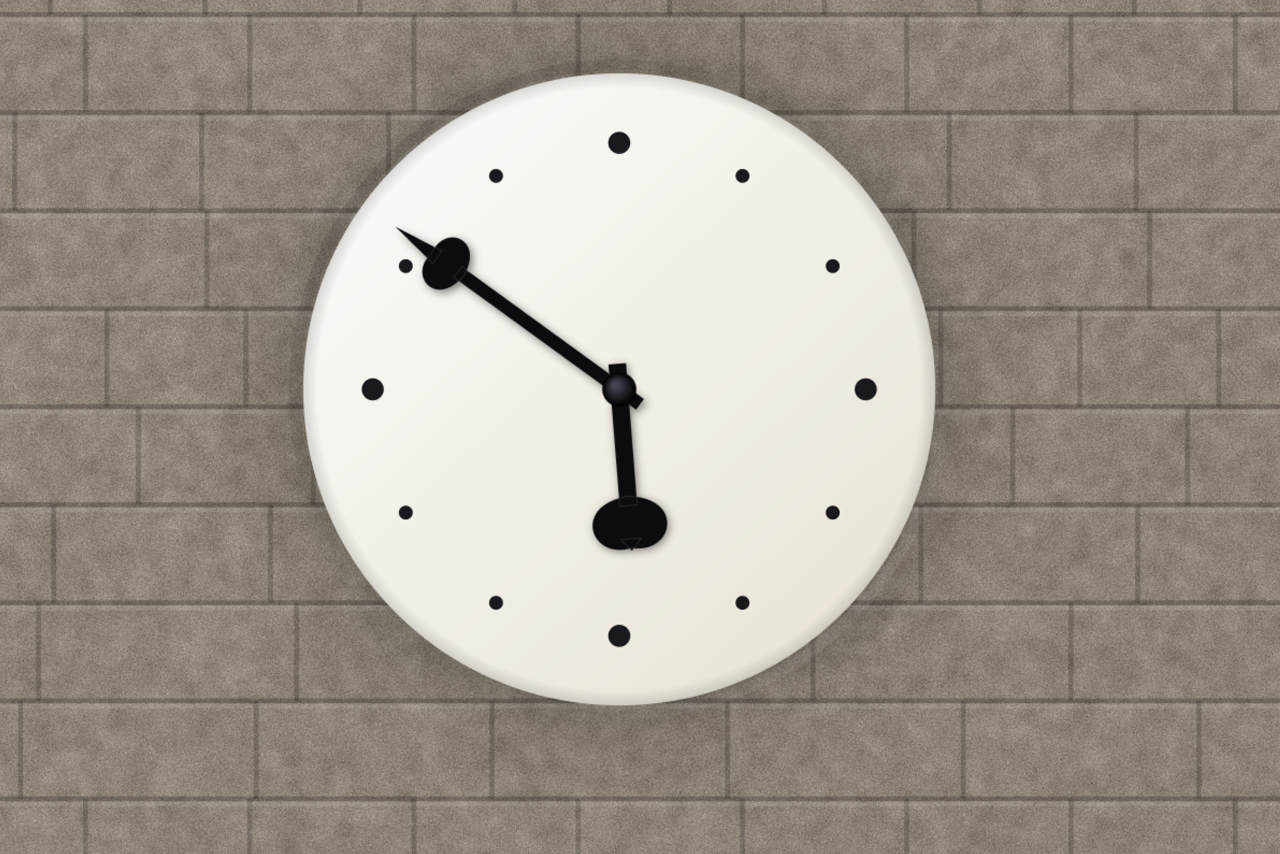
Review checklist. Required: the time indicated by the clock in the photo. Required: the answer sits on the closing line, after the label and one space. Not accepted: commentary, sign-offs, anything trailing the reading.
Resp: 5:51
